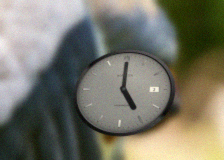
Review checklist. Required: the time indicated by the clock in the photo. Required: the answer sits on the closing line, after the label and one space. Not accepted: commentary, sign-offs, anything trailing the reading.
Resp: 5:00
